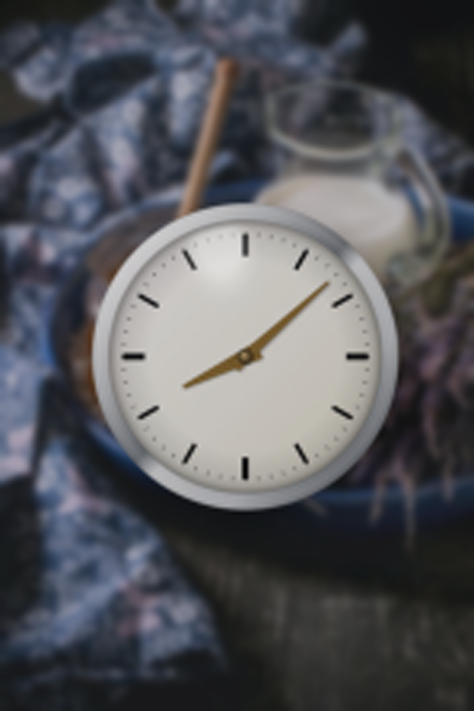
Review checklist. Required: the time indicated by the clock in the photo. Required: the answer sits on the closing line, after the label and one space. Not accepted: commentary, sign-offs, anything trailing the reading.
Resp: 8:08
